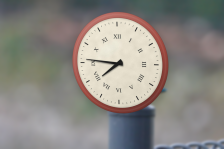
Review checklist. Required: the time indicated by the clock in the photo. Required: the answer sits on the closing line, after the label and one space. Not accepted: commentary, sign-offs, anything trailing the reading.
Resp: 7:46
